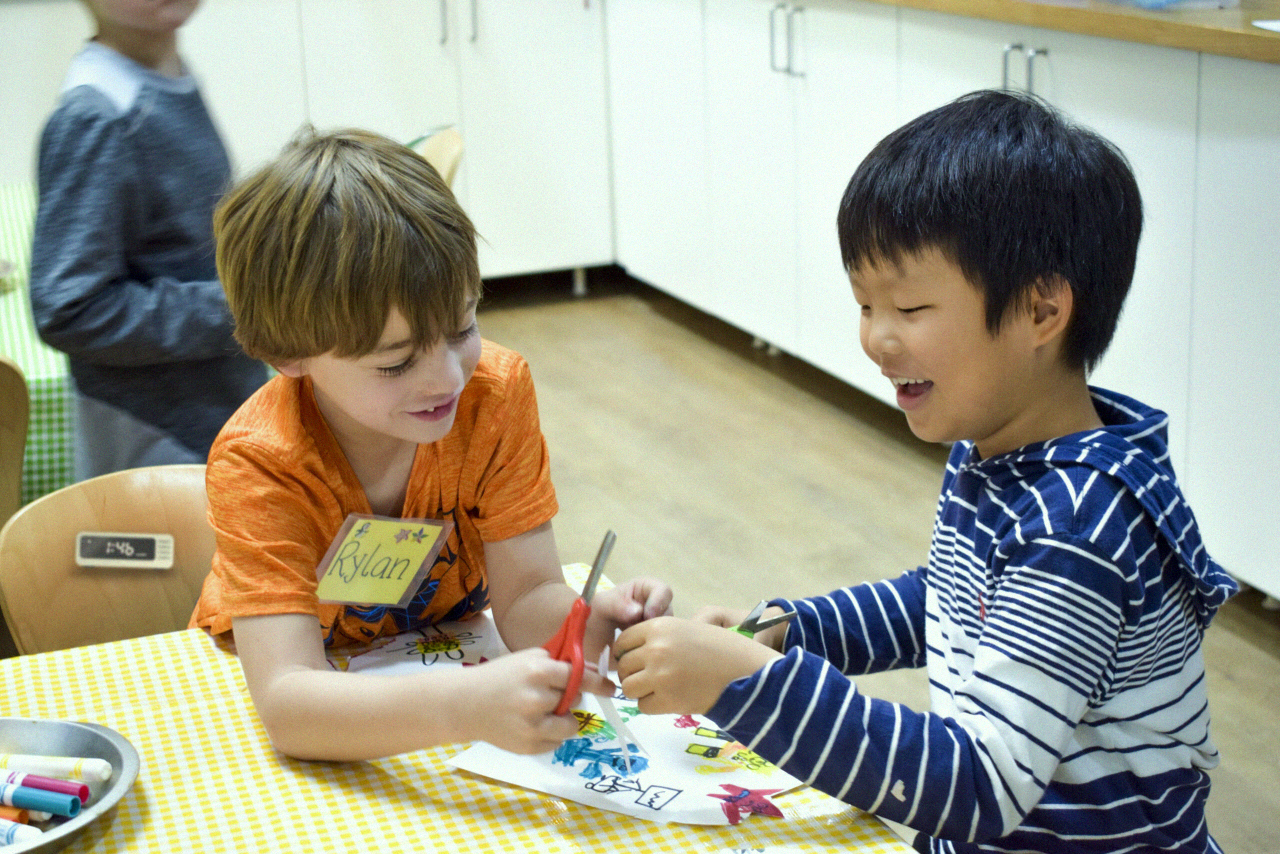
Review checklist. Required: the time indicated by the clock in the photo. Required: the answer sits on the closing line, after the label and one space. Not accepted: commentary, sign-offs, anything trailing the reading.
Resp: 1:46
